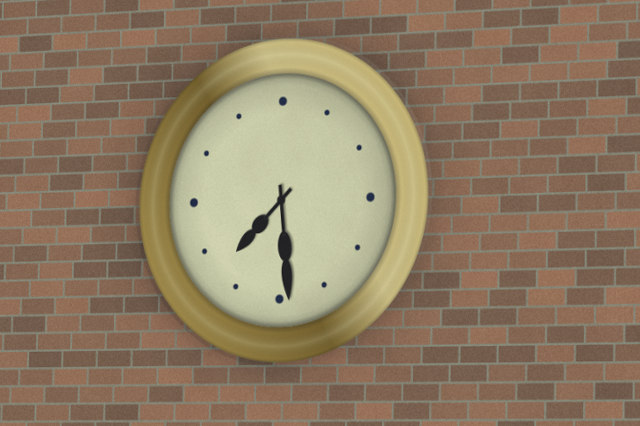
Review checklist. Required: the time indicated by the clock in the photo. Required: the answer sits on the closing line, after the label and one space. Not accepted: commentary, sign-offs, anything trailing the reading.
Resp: 7:29
